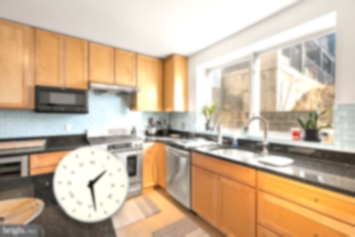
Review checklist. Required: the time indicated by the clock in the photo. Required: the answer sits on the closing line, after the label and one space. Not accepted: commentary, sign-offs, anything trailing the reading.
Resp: 1:28
